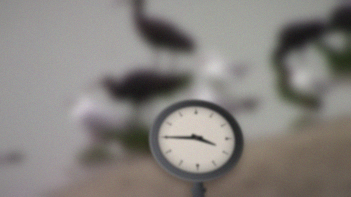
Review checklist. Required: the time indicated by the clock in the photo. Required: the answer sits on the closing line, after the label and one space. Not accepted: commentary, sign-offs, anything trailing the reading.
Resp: 3:45
